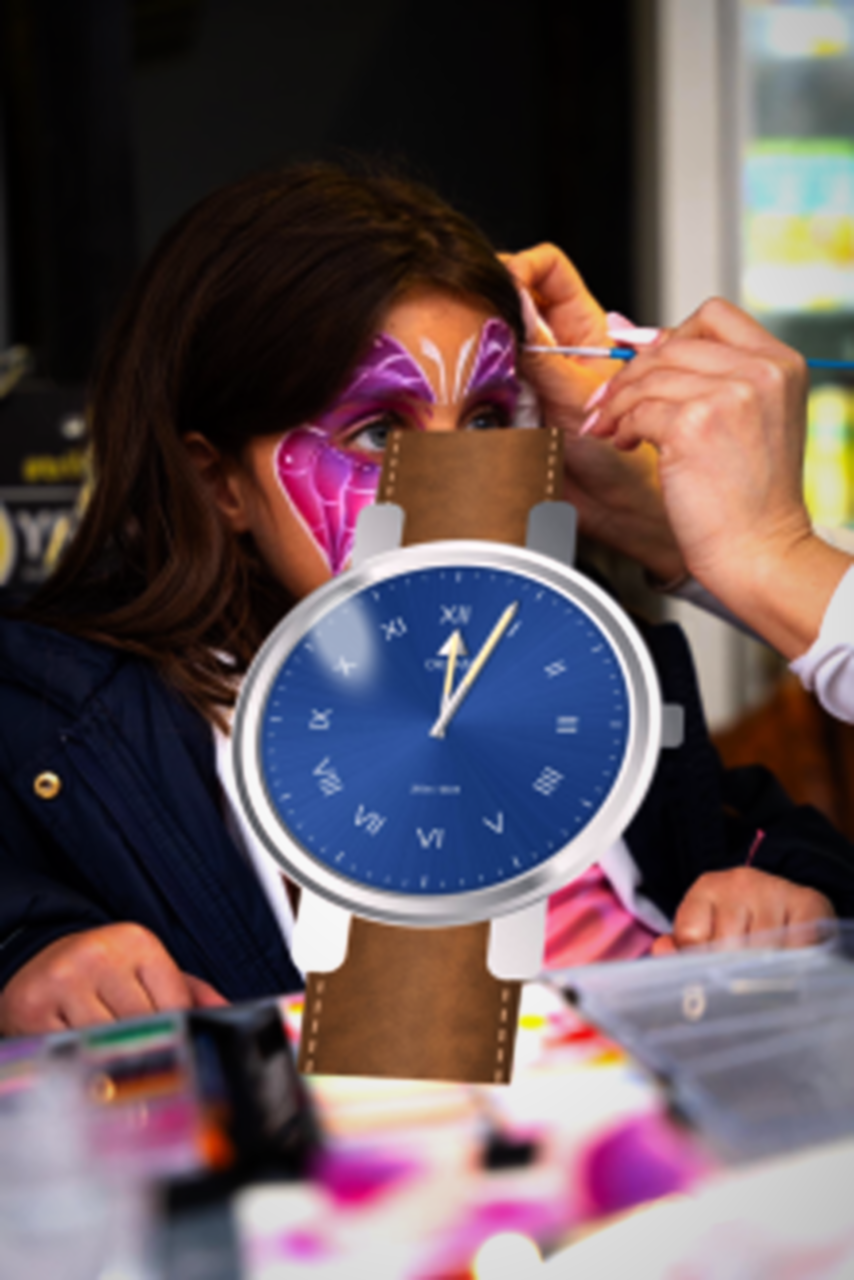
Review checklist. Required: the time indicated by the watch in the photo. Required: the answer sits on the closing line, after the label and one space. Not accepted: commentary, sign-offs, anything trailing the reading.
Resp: 12:04
